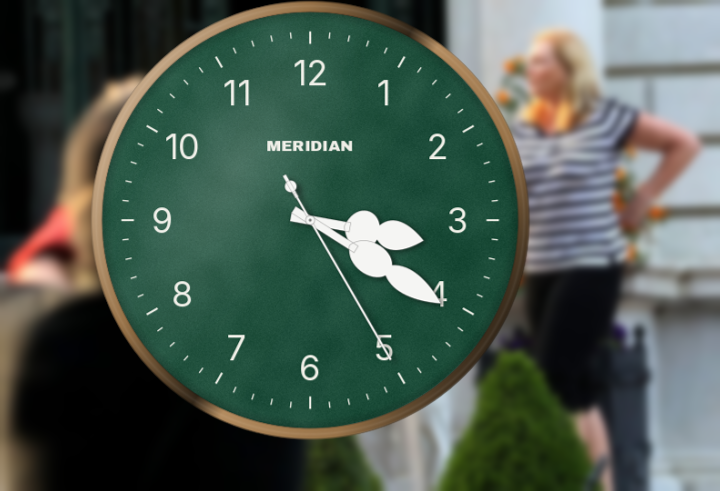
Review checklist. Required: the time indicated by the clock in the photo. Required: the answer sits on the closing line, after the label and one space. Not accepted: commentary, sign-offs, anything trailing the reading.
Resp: 3:20:25
